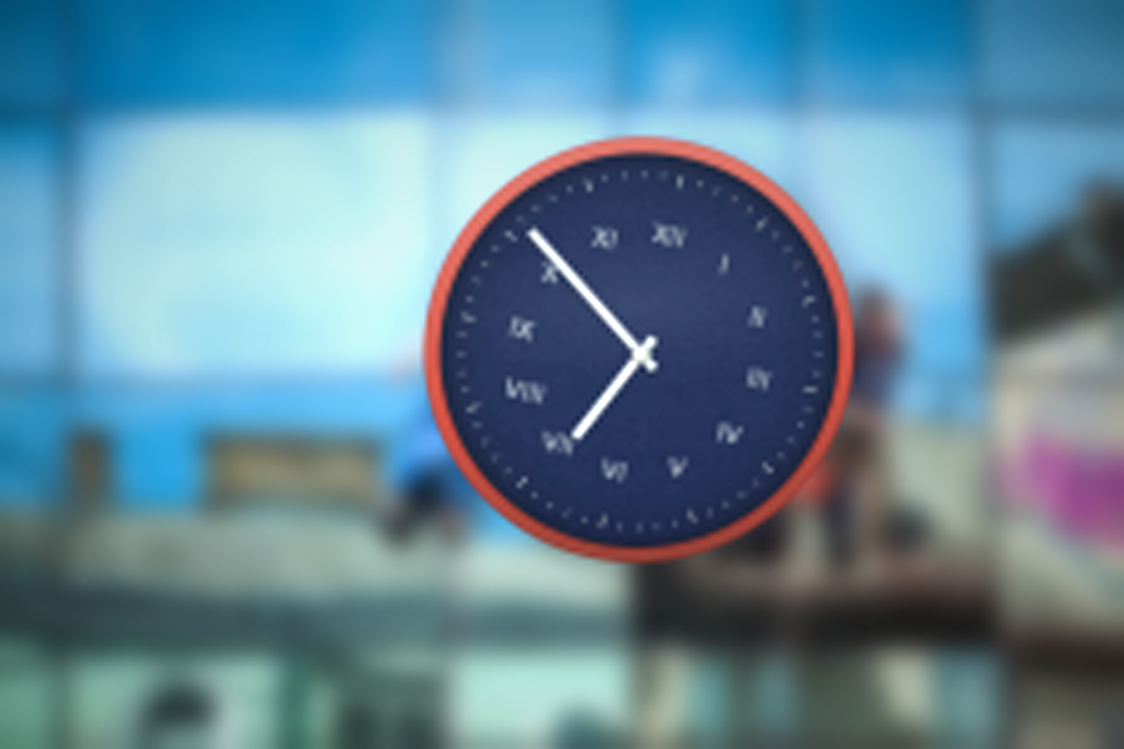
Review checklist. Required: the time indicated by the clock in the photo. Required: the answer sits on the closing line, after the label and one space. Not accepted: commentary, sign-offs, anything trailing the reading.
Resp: 6:51
